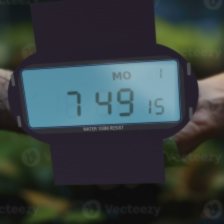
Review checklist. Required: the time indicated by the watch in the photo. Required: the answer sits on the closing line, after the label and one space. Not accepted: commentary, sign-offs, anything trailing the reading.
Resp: 7:49:15
